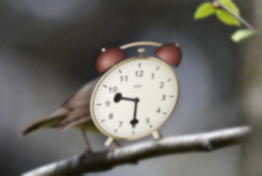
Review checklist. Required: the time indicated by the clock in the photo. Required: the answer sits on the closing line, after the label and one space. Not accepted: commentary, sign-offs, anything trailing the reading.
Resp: 9:30
